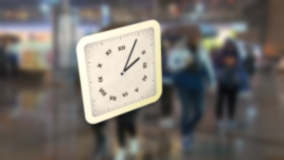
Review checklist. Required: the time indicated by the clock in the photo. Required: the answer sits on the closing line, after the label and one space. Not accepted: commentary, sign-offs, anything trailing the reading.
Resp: 2:05
